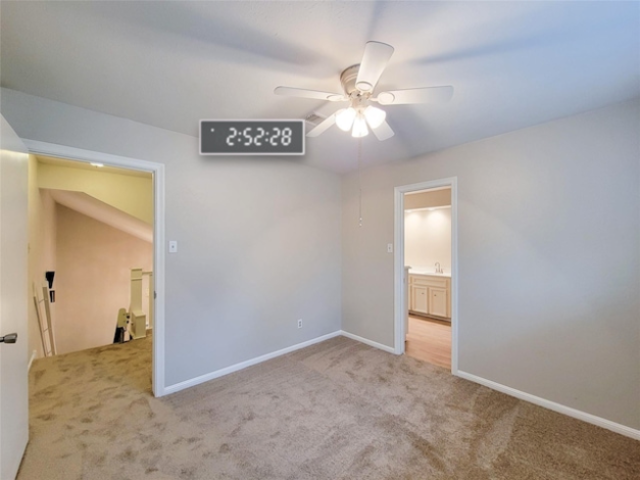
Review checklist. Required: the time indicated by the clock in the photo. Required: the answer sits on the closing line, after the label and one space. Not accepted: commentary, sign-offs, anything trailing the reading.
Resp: 2:52:28
